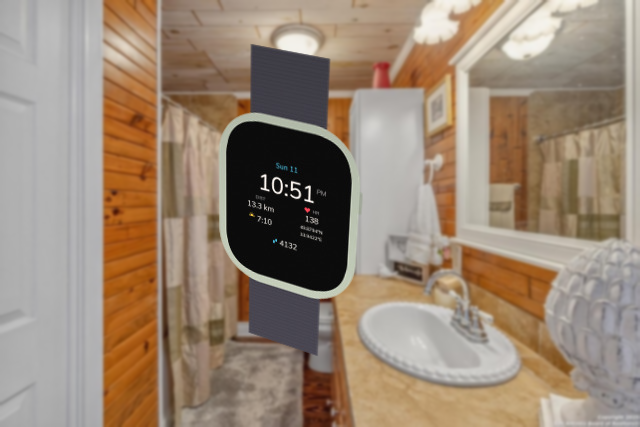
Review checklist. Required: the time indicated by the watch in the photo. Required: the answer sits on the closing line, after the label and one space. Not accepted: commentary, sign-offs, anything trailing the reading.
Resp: 10:51
